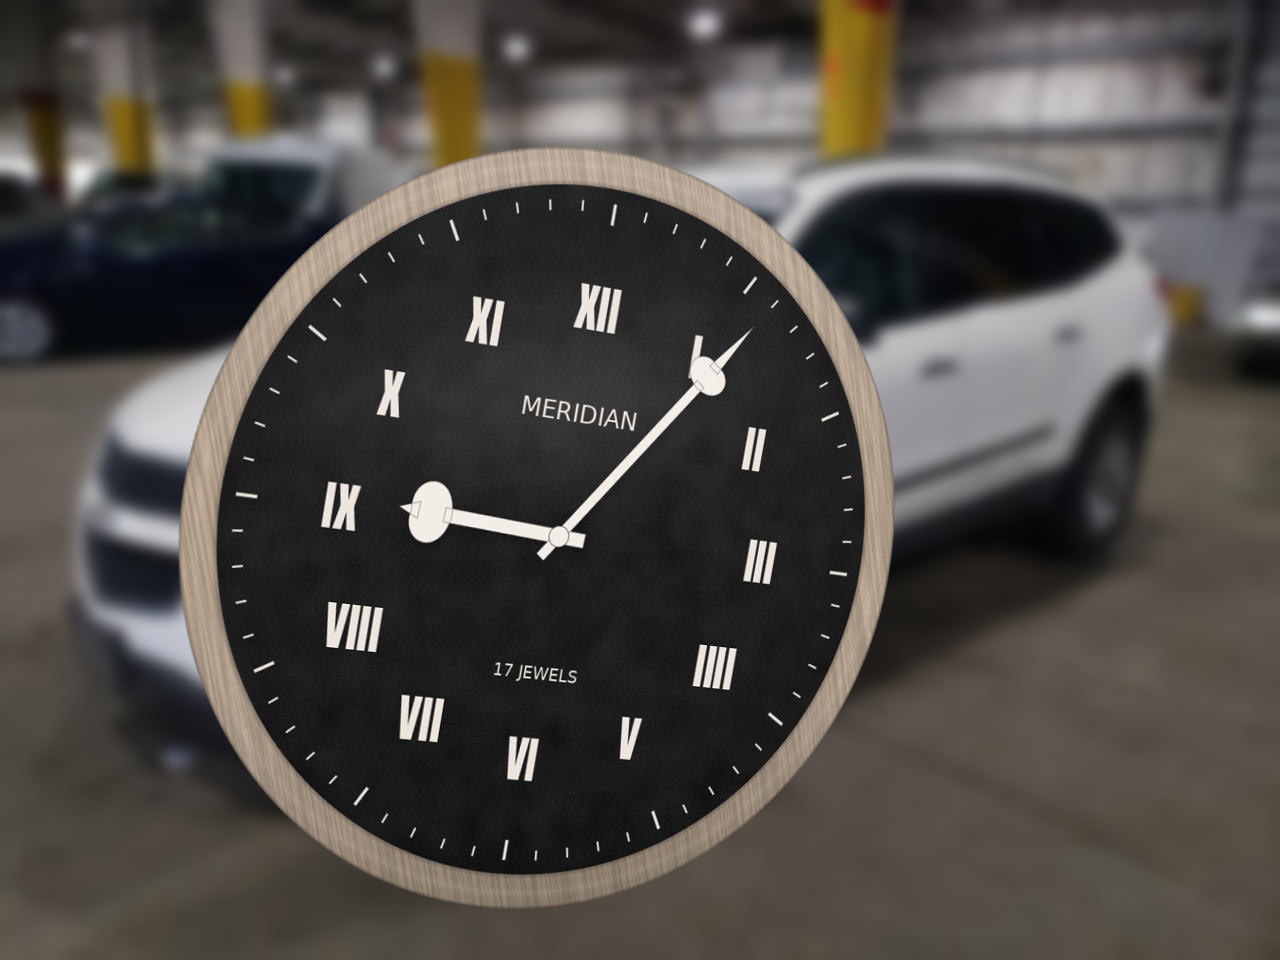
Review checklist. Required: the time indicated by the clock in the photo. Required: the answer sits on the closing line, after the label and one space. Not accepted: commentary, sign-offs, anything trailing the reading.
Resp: 9:06
